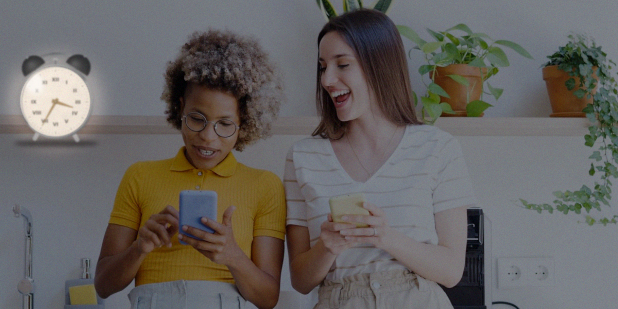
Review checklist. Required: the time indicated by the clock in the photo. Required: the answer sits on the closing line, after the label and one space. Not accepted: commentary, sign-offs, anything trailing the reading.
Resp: 3:35
